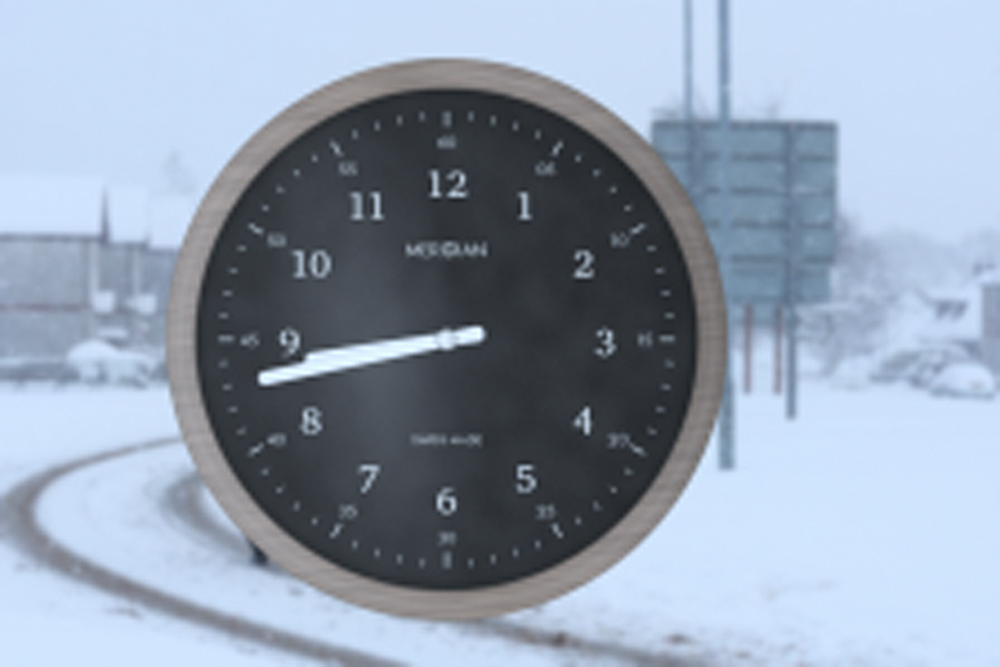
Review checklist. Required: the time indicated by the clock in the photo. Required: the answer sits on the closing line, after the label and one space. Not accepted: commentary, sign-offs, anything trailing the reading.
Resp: 8:43
